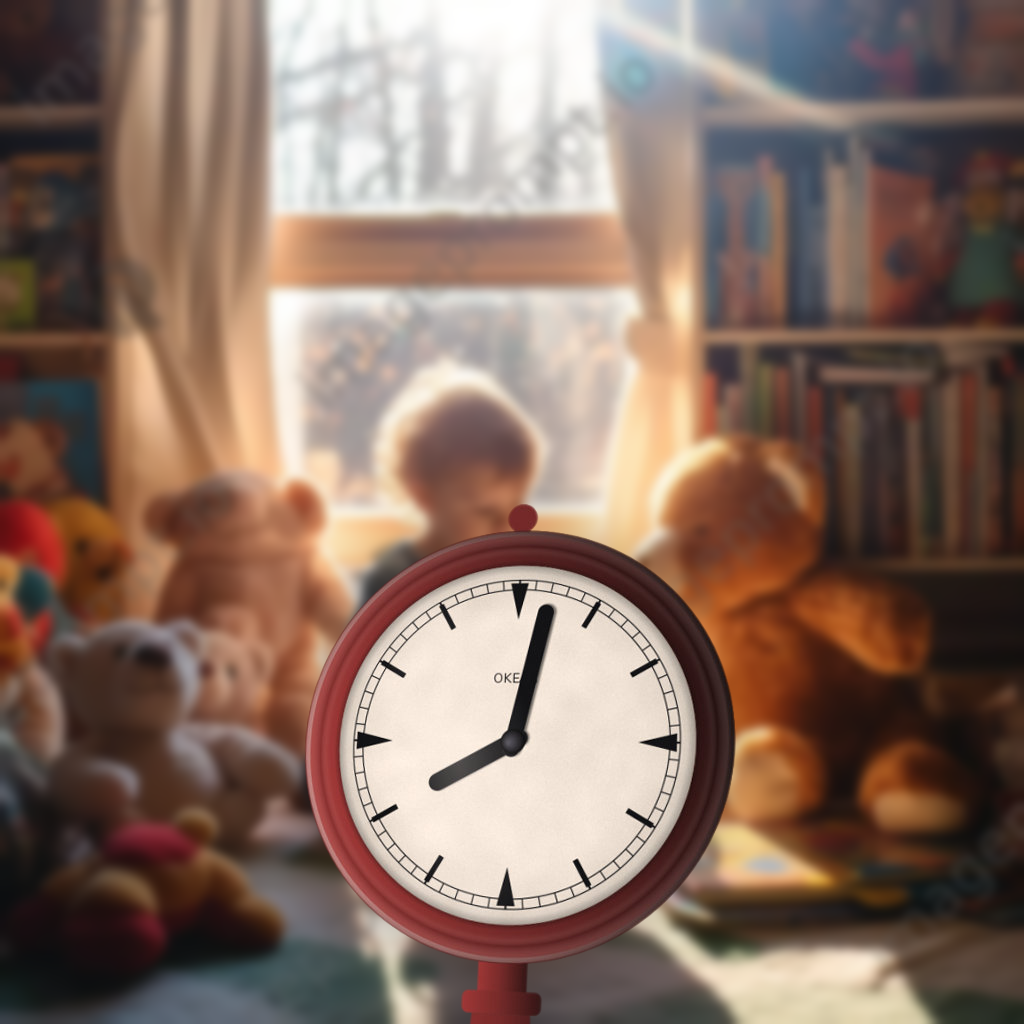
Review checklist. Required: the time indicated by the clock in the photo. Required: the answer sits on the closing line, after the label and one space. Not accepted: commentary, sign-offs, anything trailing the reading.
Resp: 8:02
